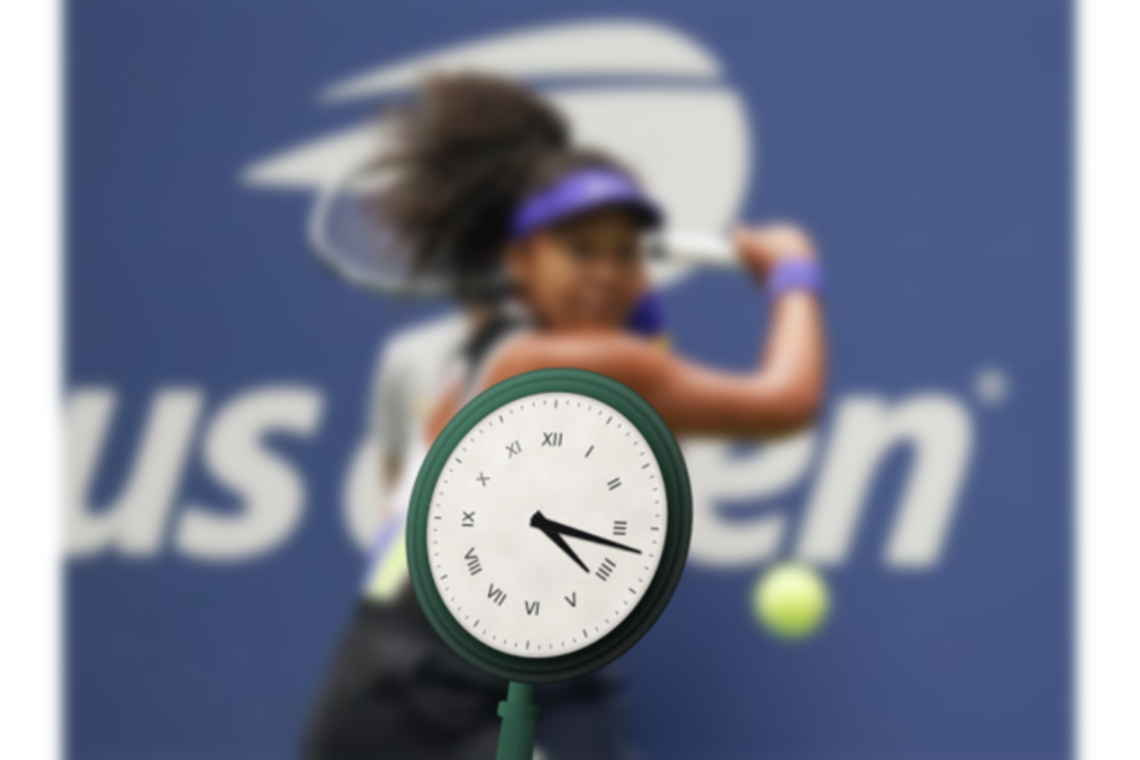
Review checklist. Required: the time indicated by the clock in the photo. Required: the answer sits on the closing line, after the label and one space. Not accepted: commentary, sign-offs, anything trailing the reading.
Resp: 4:17
